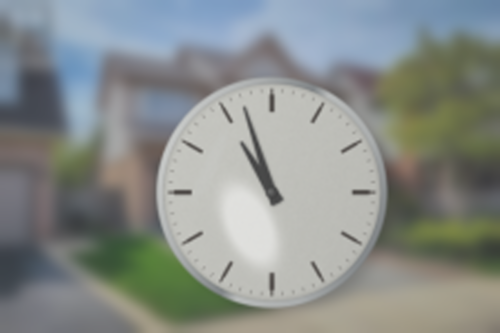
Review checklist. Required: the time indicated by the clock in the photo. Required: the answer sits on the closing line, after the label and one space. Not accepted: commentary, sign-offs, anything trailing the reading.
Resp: 10:57
